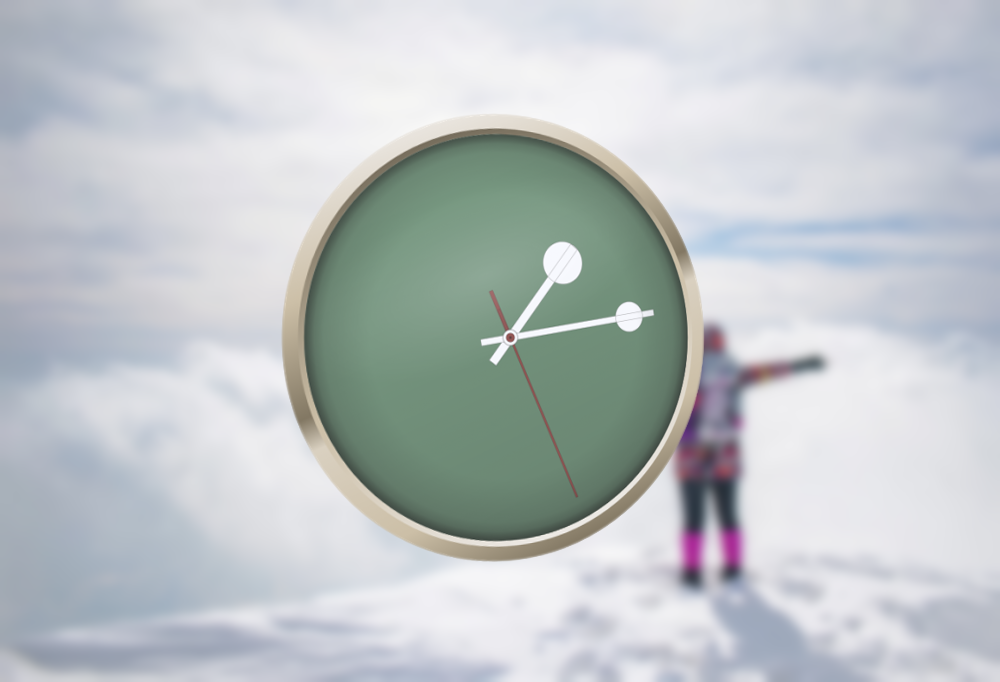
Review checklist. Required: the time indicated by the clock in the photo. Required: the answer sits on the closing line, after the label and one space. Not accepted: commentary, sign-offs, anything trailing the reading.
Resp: 1:13:26
